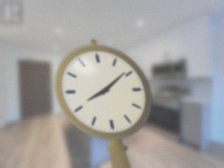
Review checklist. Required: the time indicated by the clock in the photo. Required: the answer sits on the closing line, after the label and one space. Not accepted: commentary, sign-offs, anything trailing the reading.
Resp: 8:09
